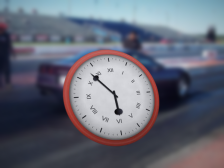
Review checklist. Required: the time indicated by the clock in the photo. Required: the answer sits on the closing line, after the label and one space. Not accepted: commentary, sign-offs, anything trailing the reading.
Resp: 5:53
